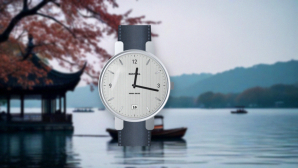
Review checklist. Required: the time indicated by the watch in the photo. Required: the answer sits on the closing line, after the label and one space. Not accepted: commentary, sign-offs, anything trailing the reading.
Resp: 12:17
